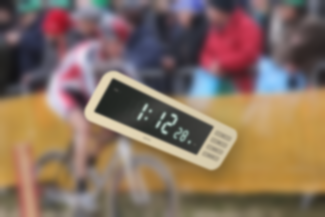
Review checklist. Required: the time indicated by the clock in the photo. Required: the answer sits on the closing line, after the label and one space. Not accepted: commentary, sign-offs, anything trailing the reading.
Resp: 1:12
